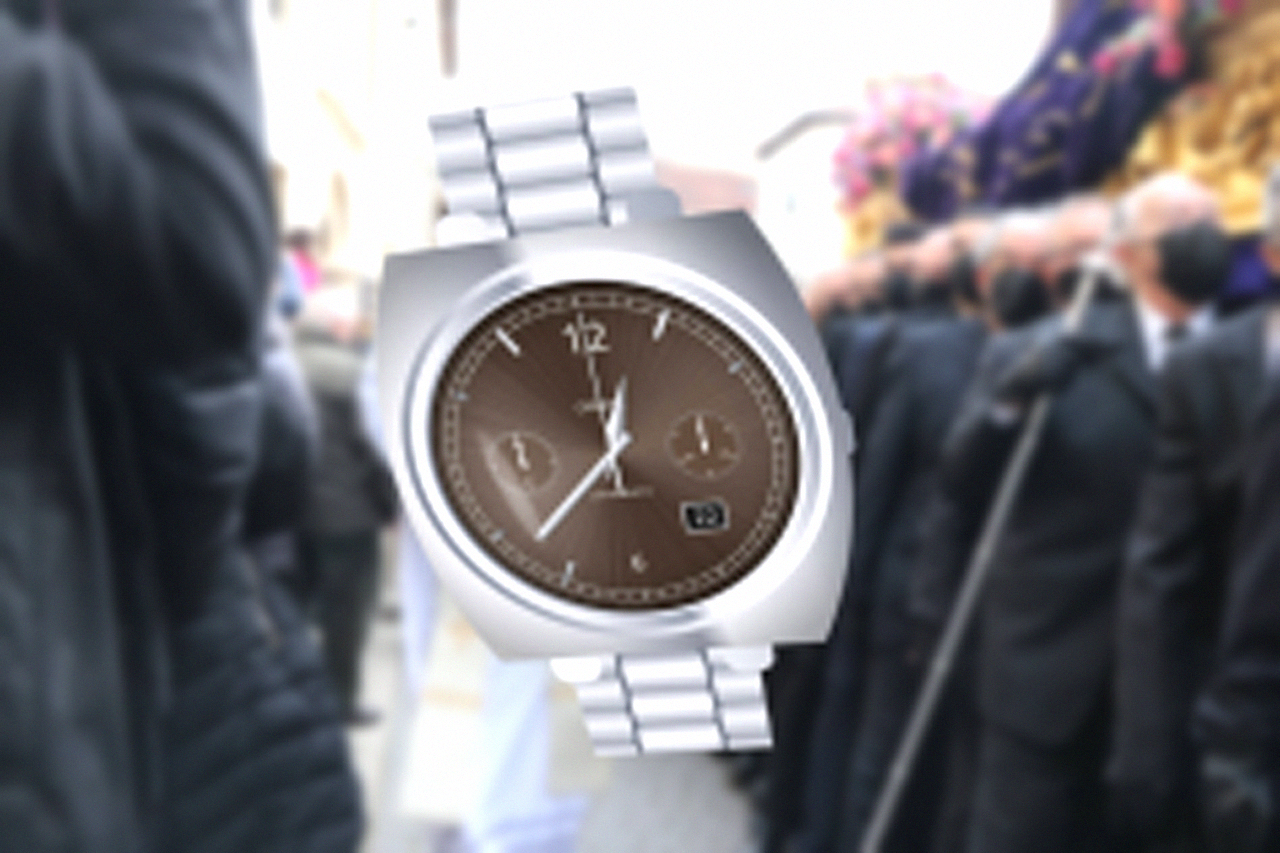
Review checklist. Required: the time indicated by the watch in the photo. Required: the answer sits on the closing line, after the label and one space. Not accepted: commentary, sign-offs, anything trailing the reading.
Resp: 12:38
